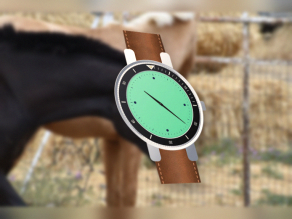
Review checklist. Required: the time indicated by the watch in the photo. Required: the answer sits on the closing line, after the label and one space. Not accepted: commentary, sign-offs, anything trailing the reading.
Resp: 10:22
